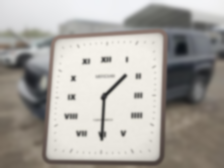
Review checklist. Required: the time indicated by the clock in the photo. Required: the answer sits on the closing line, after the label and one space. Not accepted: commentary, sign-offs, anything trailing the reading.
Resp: 1:30
